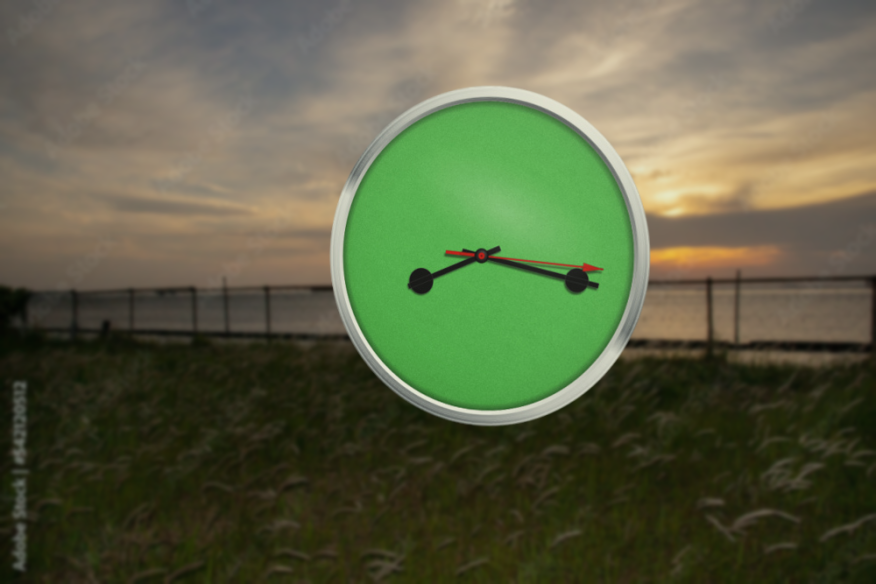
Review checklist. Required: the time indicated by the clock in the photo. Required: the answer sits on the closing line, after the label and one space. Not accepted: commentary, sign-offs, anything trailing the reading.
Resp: 8:17:16
